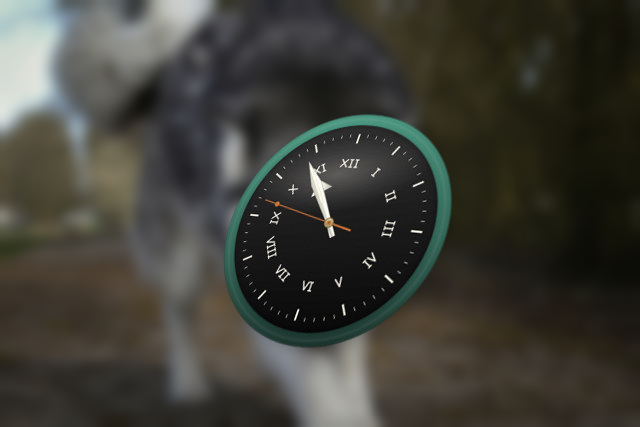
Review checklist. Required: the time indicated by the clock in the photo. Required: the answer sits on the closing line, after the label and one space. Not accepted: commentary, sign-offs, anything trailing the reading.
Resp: 10:53:47
